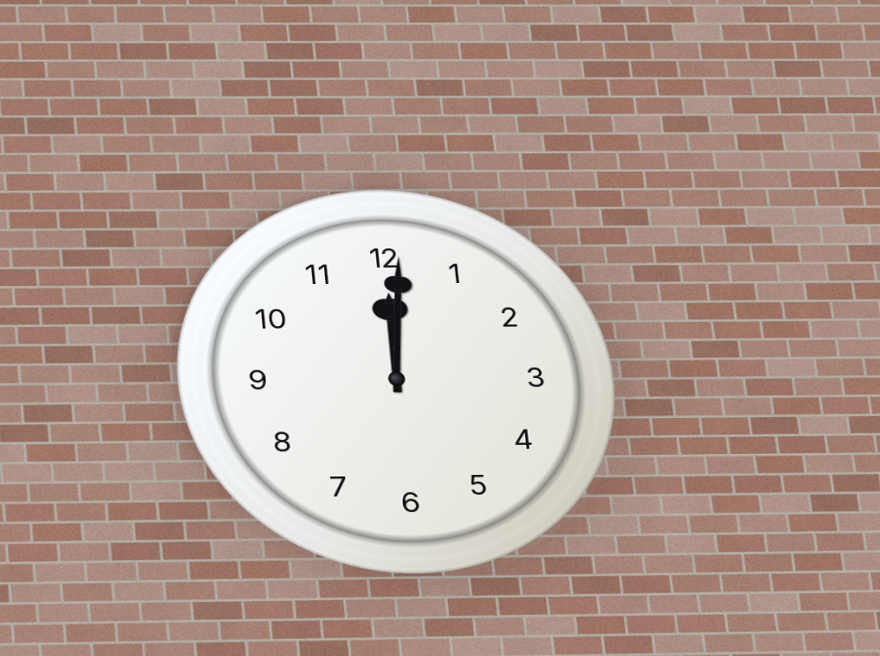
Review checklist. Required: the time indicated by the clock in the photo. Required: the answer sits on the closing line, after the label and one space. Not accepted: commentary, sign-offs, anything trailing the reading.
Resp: 12:01
